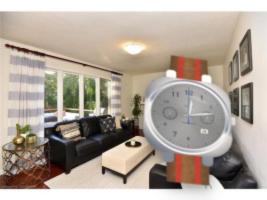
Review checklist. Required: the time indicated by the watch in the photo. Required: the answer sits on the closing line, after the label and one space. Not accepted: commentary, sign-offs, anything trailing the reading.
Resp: 12:13
